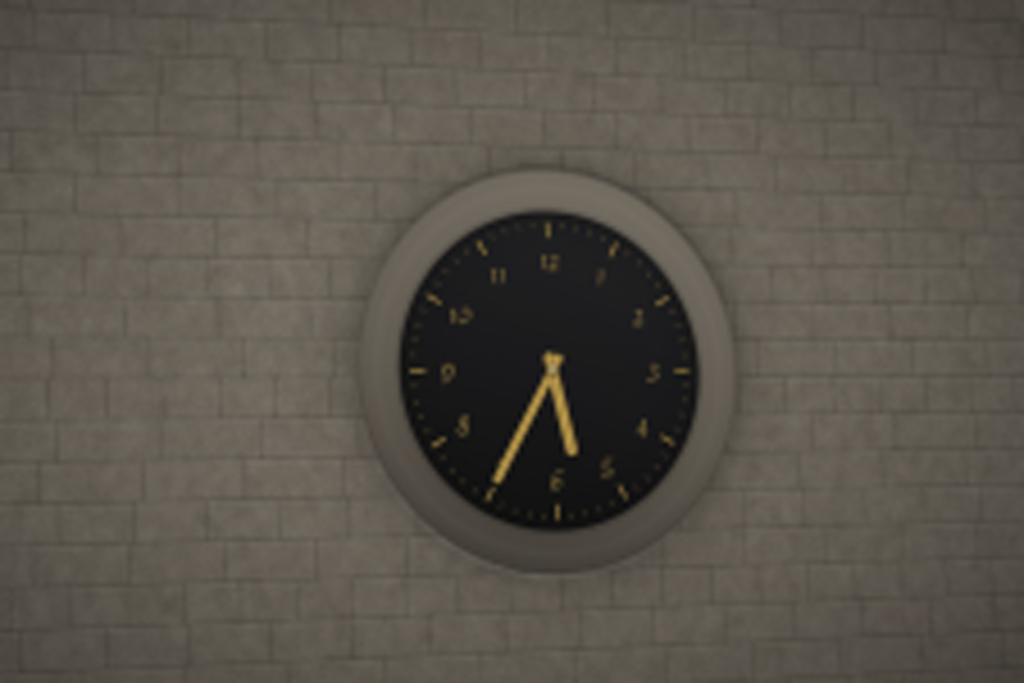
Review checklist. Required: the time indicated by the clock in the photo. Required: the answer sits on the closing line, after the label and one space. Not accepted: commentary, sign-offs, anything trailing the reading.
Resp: 5:35
